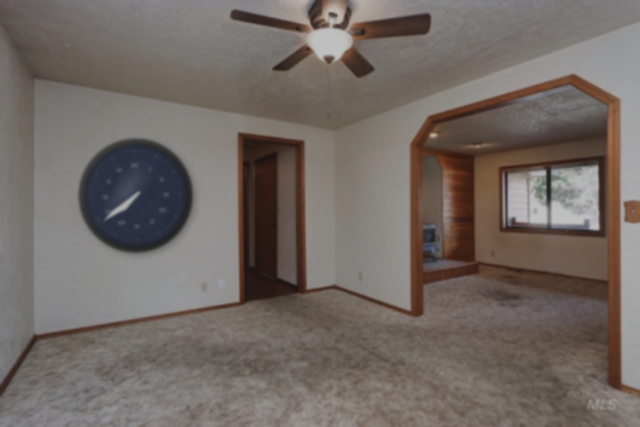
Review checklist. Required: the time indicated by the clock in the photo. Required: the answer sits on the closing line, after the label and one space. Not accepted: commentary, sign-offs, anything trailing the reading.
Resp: 7:39
